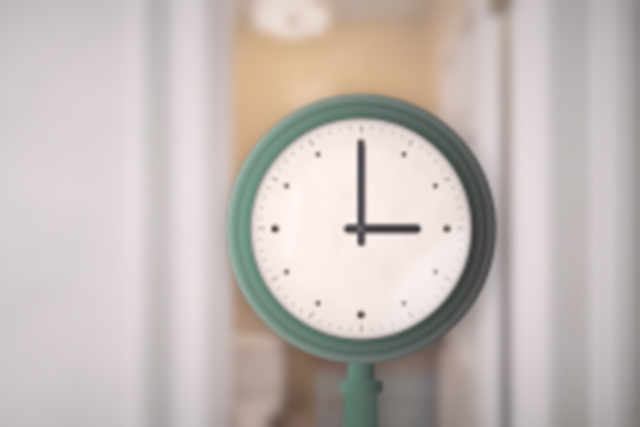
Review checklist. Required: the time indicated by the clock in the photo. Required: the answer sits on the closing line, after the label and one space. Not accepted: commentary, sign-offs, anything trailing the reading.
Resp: 3:00
